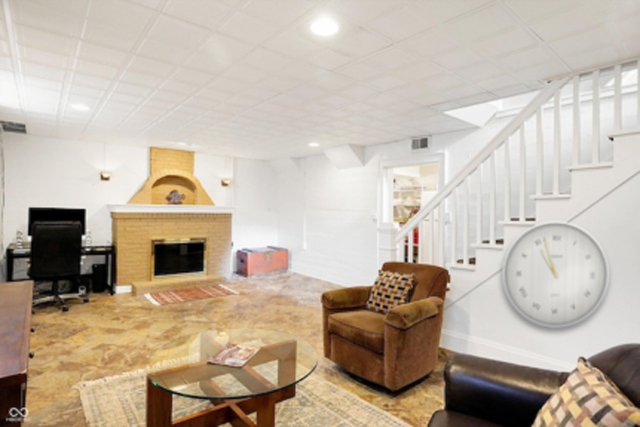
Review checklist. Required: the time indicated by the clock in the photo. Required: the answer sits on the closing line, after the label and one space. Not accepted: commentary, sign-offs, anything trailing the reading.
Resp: 10:57
